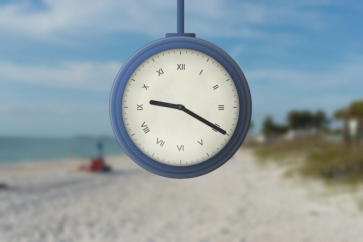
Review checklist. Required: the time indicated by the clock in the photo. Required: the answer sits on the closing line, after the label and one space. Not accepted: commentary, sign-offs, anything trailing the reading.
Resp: 9:20
